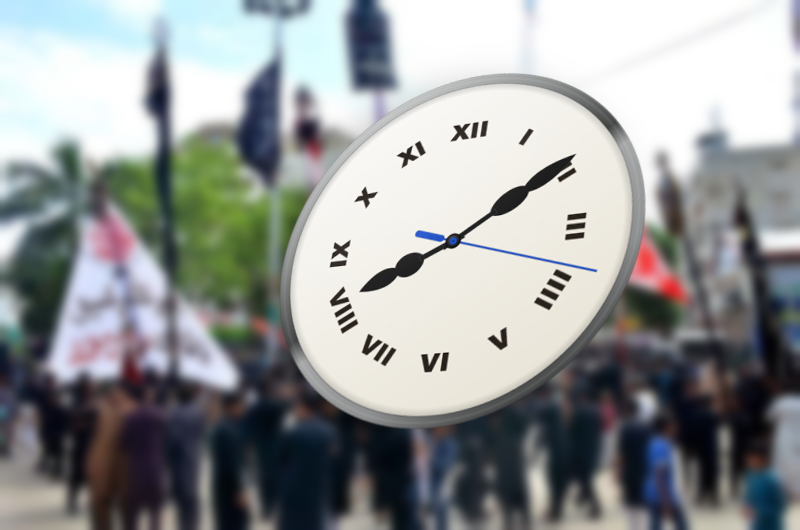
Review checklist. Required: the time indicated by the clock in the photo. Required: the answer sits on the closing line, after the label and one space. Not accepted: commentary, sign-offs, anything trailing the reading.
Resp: 8:09:18
